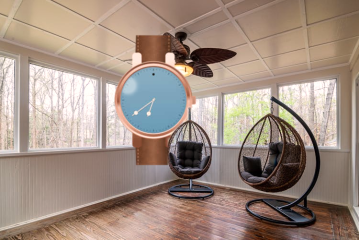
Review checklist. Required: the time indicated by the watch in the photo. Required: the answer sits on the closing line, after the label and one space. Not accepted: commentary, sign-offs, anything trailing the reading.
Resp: 6:39
